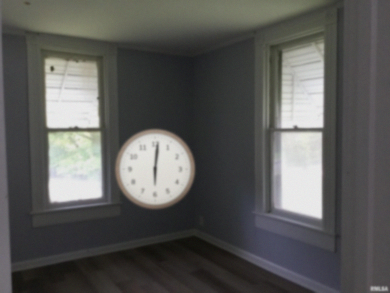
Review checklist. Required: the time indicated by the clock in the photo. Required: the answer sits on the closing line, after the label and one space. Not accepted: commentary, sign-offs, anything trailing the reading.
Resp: 6:01
